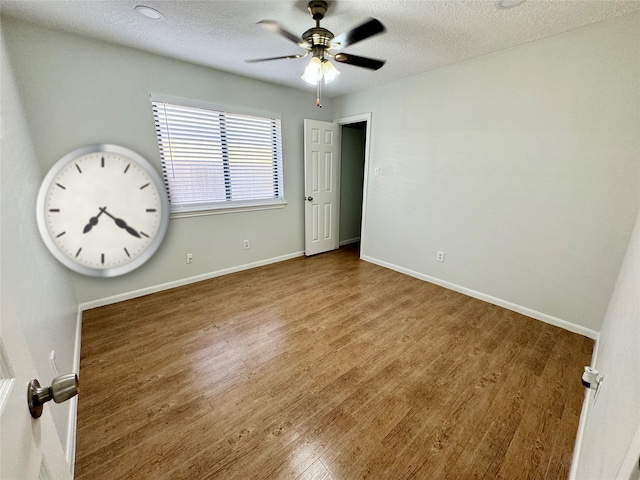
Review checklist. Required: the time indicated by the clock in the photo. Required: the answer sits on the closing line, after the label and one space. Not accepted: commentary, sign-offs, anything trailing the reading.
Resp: 7:21
